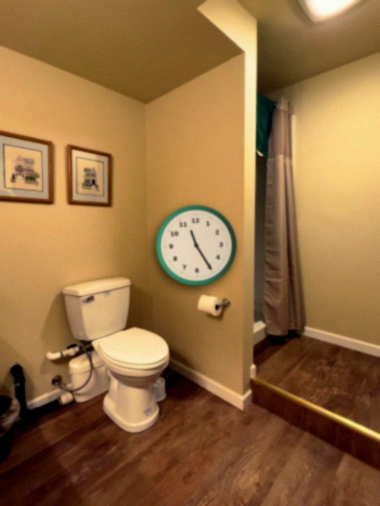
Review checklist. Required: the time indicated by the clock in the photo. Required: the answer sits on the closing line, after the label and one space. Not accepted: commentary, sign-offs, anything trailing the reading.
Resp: 11:25
